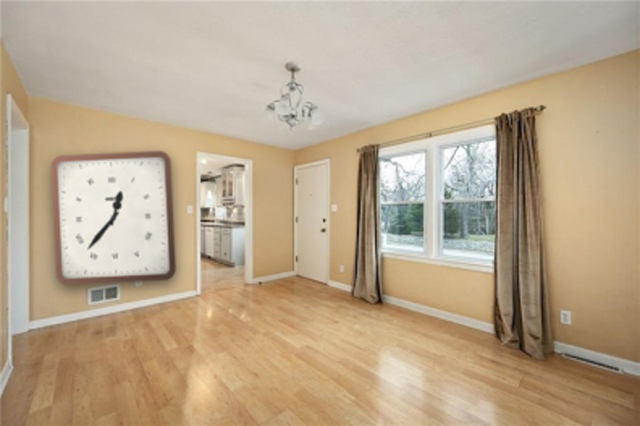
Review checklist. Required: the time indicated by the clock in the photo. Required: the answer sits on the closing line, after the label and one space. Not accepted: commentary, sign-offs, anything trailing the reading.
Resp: 12:37
